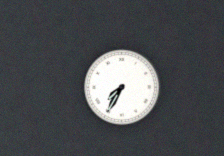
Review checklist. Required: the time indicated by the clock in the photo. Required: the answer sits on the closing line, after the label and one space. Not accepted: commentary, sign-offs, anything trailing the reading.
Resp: 7:35
